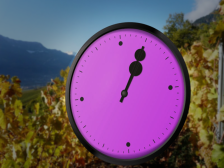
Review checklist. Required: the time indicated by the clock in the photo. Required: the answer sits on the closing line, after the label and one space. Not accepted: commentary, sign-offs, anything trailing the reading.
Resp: 1:05
